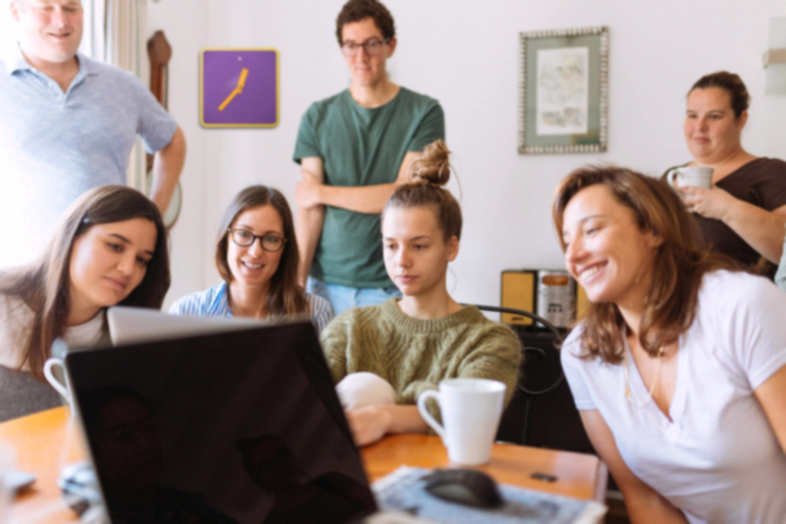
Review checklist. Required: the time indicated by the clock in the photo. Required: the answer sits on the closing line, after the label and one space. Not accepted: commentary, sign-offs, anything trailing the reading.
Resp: 12:37
